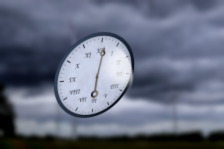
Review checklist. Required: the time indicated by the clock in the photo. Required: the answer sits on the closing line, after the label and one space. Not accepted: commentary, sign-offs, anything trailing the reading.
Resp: 6:01
